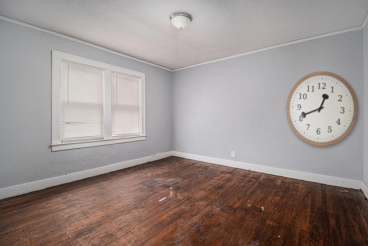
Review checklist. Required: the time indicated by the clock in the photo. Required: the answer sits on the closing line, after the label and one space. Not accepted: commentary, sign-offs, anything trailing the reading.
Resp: 12:41
